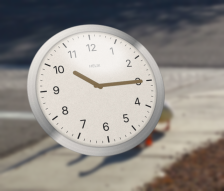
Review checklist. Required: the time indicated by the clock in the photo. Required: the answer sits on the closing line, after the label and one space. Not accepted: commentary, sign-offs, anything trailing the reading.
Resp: 10:15
